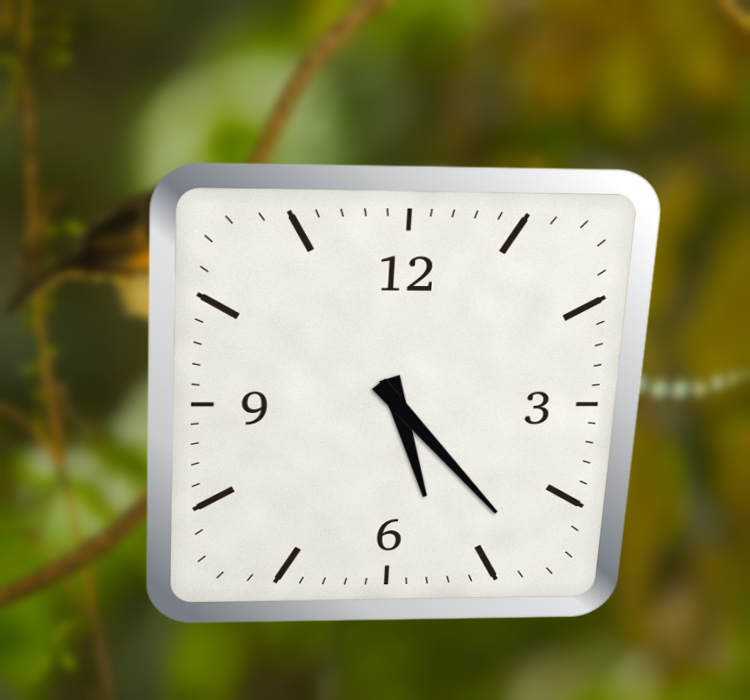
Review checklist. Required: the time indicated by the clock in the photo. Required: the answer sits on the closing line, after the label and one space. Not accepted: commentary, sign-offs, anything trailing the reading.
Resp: 5:23
